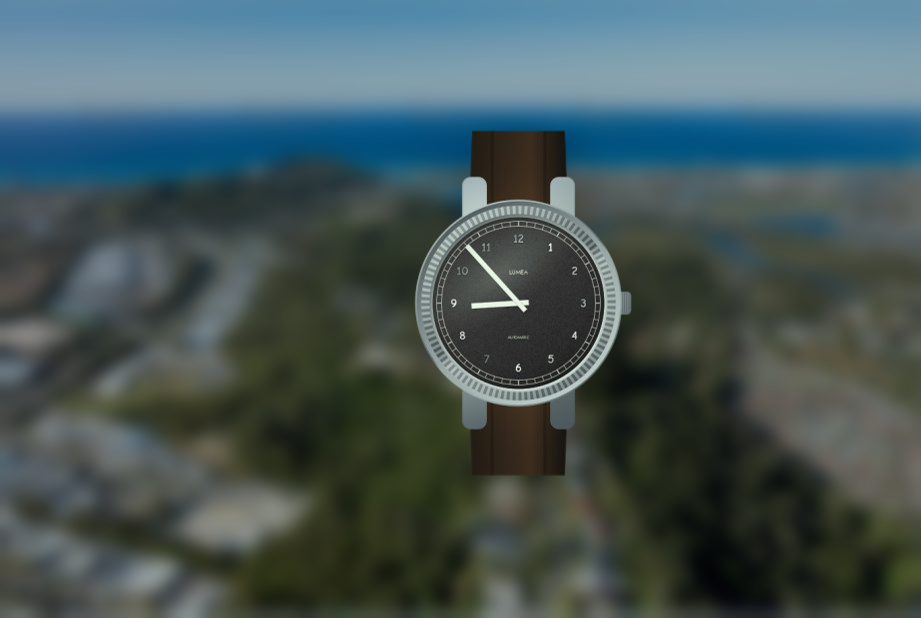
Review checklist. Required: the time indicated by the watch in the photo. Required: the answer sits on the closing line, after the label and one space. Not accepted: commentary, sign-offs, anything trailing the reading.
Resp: 8:53
